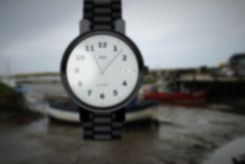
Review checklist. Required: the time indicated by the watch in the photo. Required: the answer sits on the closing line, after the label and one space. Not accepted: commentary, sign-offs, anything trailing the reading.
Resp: 11:07
